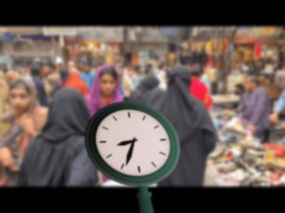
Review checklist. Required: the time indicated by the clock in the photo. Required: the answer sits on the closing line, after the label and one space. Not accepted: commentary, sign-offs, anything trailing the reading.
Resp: 8:34
